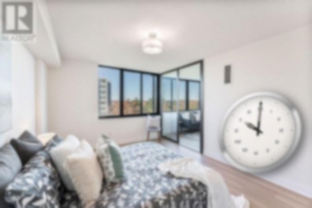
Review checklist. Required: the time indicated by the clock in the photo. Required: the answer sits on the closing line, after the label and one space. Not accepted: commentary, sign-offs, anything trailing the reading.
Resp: 10:00
